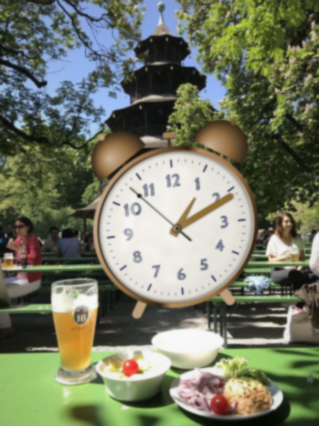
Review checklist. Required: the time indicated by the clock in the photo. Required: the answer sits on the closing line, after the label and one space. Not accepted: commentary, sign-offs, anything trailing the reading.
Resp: 1:10:53
